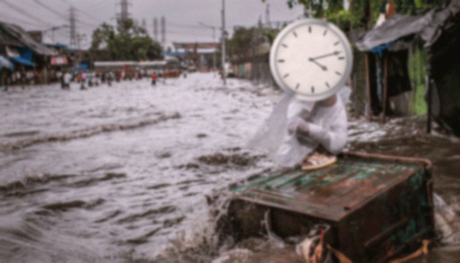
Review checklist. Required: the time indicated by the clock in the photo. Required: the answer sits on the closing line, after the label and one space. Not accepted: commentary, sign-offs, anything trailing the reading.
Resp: 4:13
